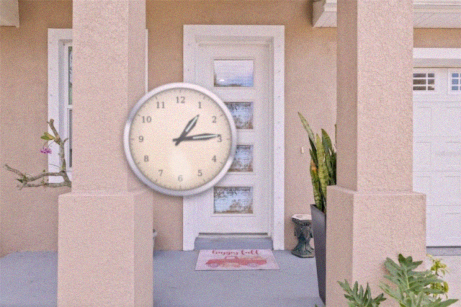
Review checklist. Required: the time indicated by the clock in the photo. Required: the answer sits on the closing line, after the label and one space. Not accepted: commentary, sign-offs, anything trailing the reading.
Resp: 1:14
